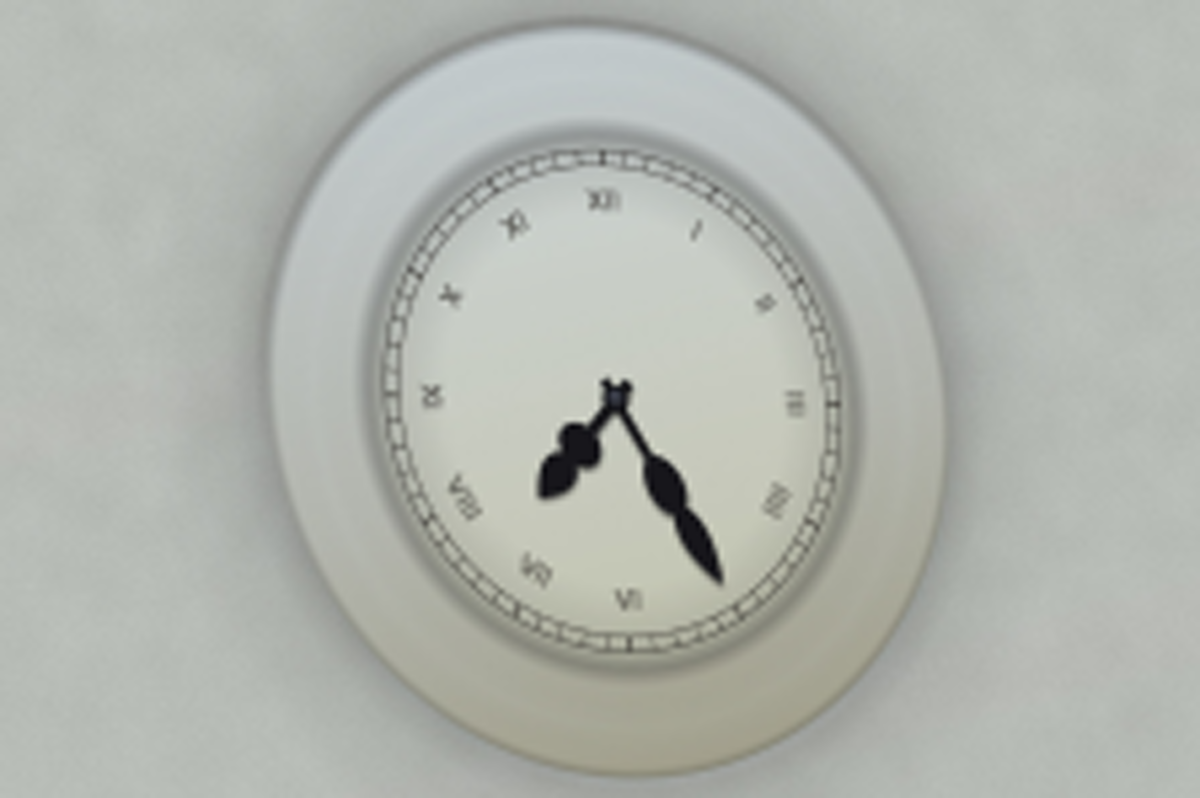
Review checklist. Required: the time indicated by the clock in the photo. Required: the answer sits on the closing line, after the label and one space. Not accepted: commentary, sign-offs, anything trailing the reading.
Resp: 7:25
